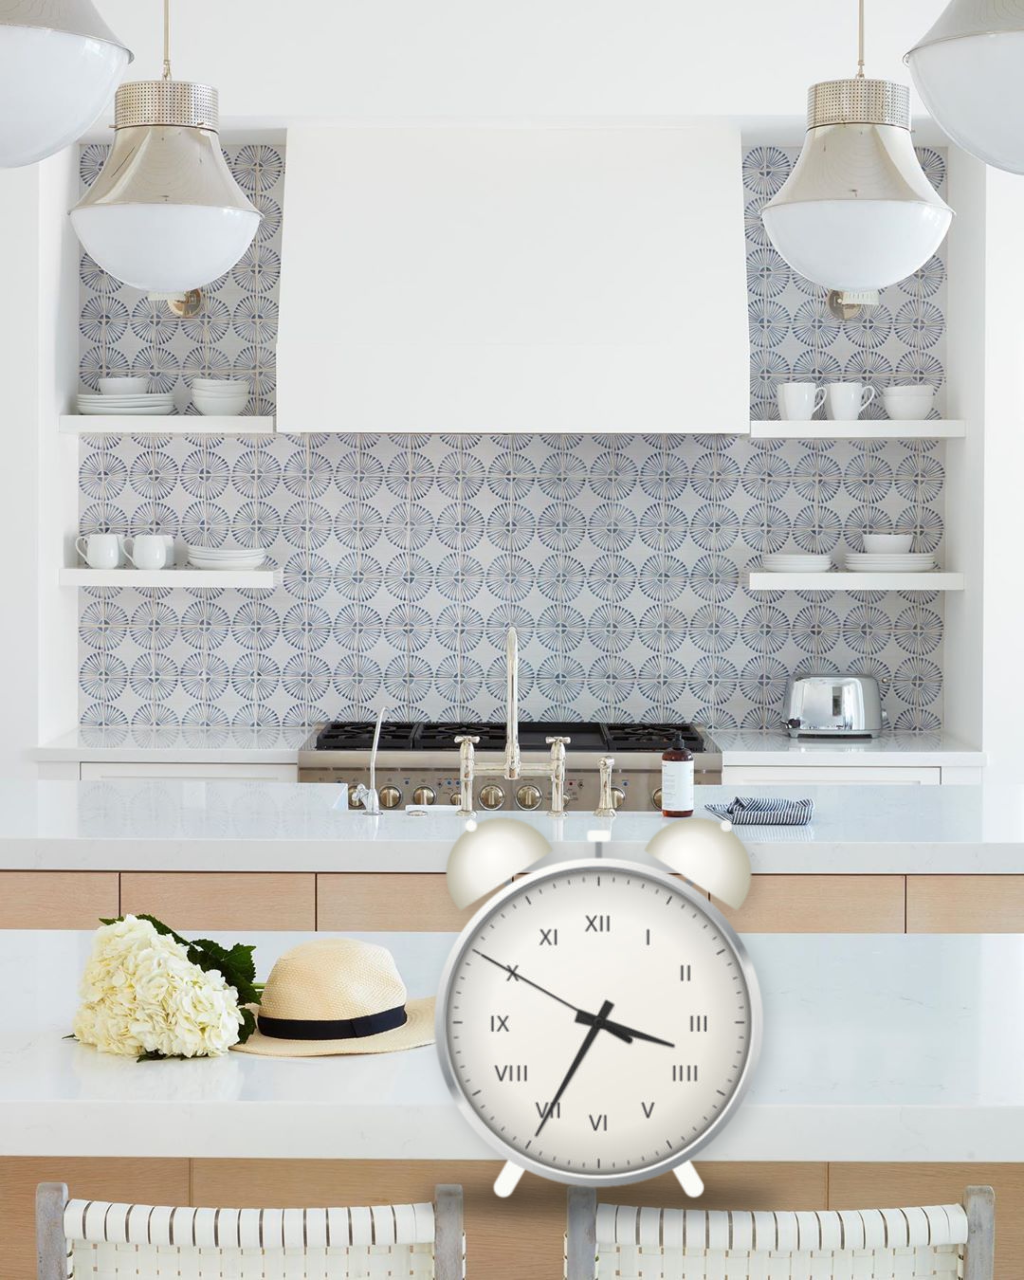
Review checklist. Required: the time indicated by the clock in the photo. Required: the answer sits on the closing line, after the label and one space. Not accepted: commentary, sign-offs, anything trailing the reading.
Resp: 3:34:50
